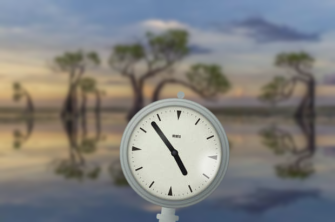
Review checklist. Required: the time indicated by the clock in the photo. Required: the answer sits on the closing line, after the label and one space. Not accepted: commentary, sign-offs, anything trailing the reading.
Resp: 4:53
